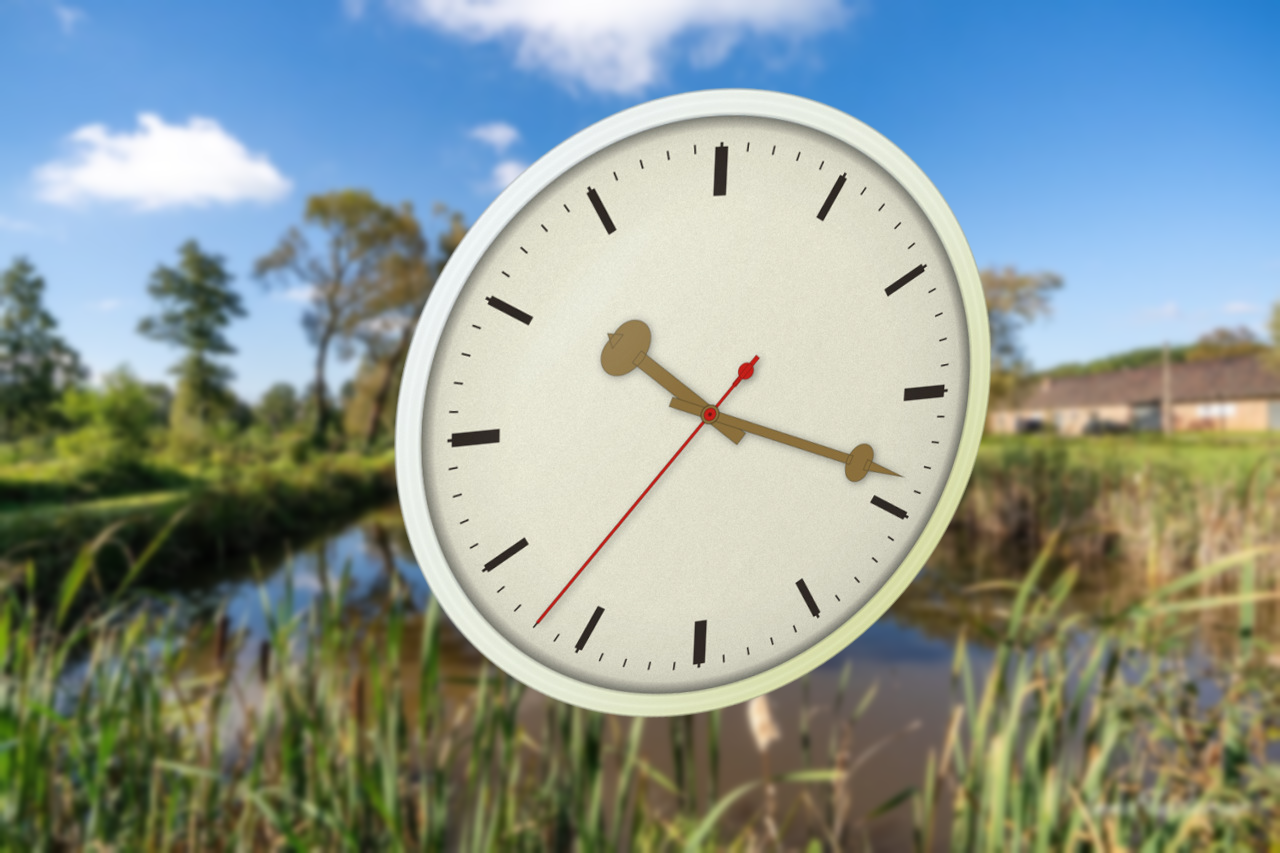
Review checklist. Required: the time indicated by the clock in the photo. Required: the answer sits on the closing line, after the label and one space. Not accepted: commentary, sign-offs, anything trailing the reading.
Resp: 10:18:37
